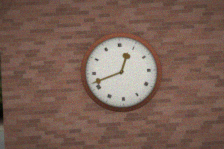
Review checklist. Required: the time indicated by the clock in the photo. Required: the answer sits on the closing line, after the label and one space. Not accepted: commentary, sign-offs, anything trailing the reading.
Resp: 12:42
